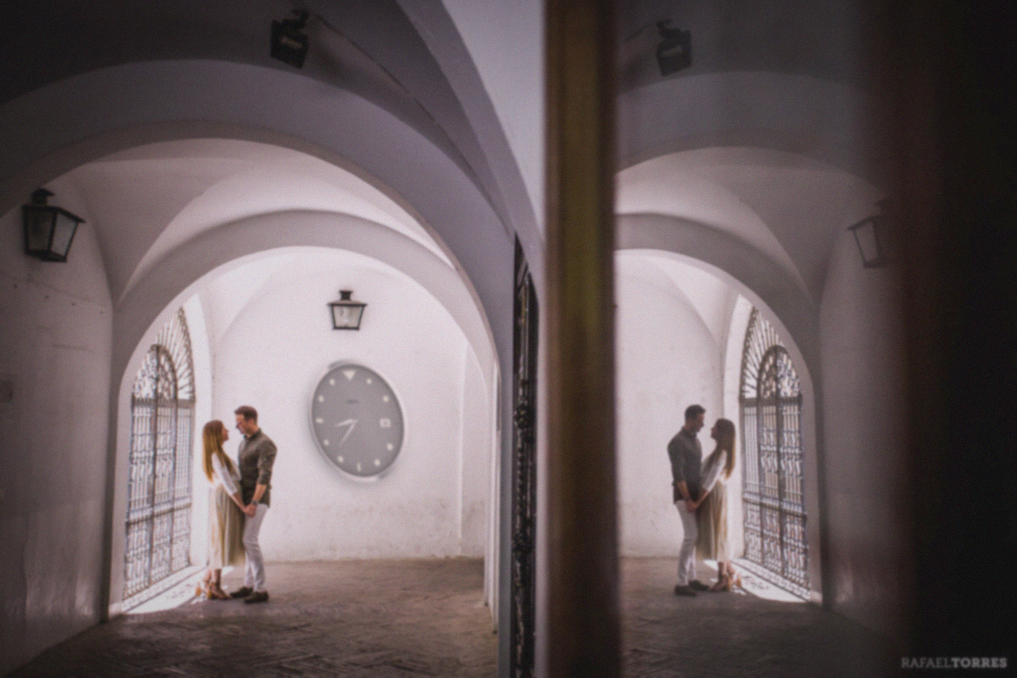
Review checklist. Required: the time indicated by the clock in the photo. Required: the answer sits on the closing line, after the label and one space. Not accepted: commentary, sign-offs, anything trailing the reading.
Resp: 8:37
